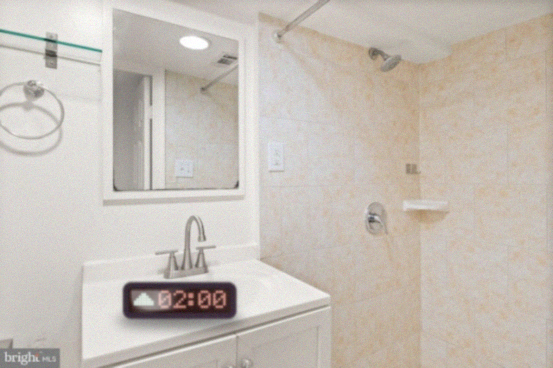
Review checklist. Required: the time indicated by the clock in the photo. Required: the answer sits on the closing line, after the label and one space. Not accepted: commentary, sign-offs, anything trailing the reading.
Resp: 2:00
